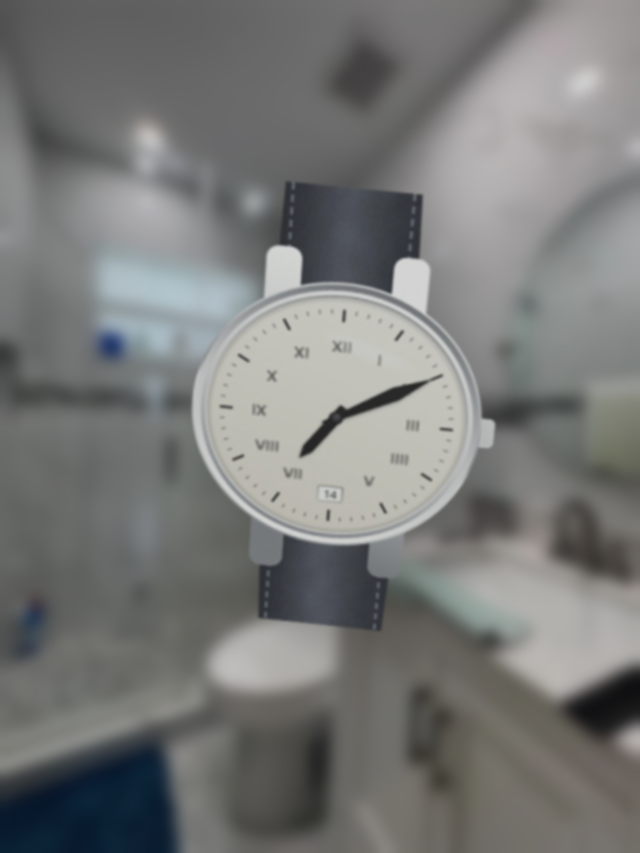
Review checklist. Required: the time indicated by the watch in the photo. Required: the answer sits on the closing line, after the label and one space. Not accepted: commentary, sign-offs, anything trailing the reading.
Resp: 7:10
